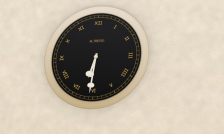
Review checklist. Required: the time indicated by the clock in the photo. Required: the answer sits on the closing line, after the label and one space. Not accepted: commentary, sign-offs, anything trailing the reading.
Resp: 6:31
